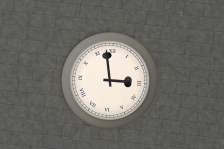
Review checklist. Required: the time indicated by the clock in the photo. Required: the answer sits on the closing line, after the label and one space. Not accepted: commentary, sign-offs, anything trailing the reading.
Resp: 2:58
